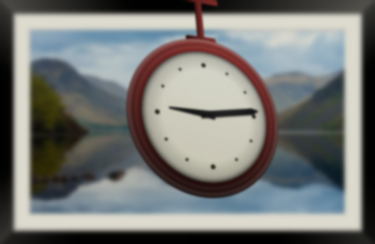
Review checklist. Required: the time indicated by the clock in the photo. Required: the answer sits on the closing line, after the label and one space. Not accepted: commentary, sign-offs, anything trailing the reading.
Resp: 9:14
